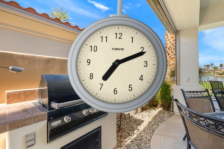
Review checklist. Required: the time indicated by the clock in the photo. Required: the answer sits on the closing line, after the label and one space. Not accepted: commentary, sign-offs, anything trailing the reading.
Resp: 7:11
